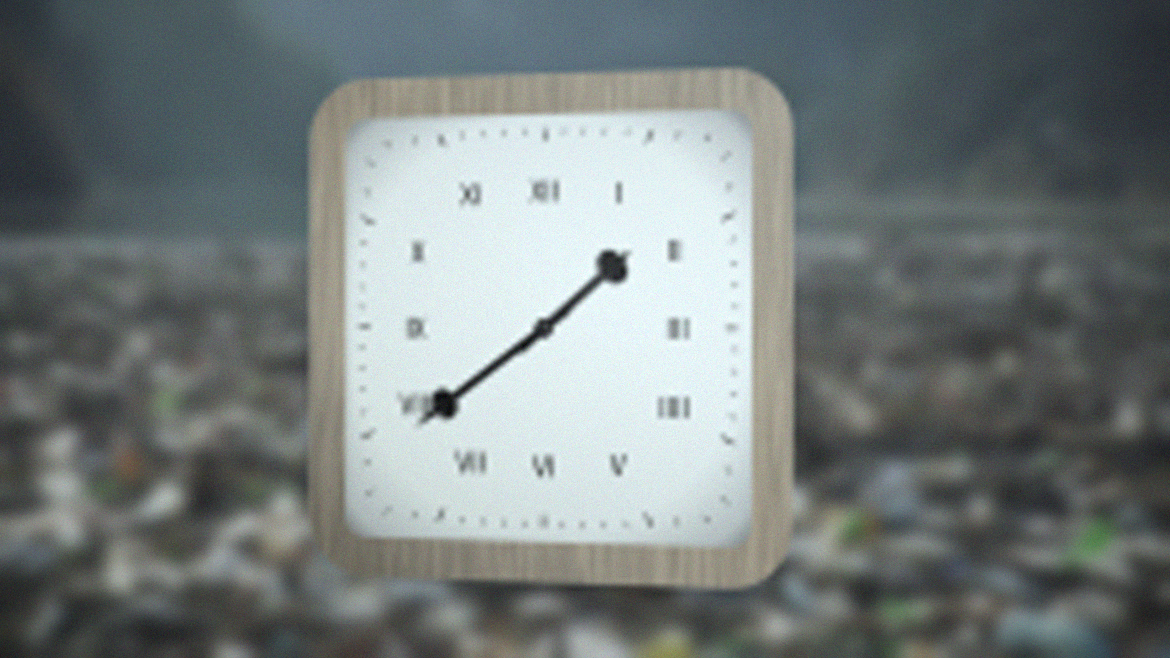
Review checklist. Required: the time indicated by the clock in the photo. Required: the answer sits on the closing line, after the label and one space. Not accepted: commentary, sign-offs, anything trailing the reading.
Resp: 1:39
